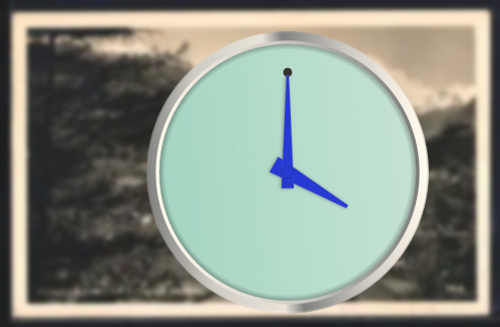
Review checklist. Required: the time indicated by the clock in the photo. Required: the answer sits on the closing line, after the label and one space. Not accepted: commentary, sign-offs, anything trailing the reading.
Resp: 4:00
